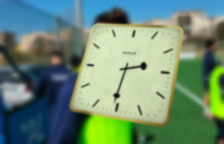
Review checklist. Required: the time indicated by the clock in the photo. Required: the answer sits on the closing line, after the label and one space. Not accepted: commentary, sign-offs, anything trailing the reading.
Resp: 2:31
